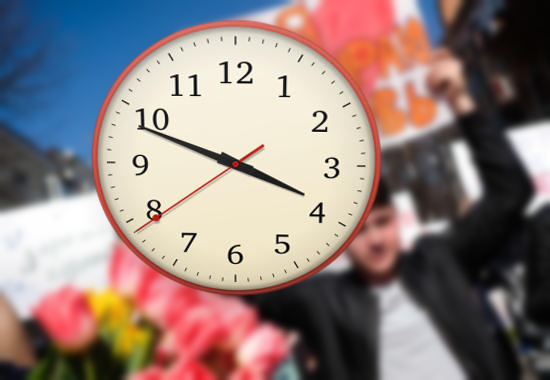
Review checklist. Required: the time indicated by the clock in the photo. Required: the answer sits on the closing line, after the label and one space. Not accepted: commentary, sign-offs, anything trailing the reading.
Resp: 3:48:39
